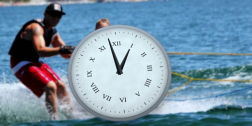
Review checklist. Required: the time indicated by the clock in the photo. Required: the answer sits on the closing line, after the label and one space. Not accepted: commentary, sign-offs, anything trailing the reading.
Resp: 12:58
